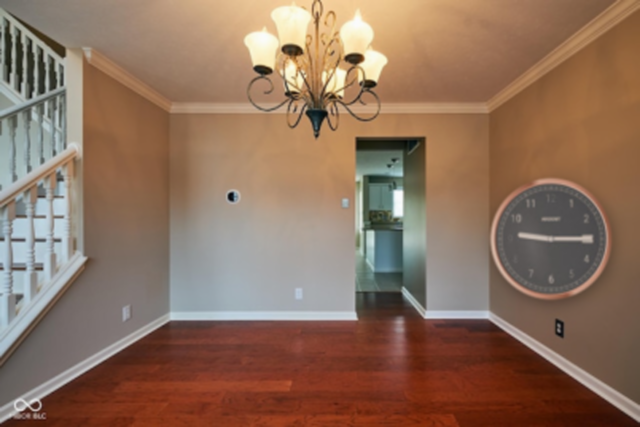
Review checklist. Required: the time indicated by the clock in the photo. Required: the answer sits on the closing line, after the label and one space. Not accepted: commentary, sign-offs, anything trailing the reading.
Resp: 9:15
